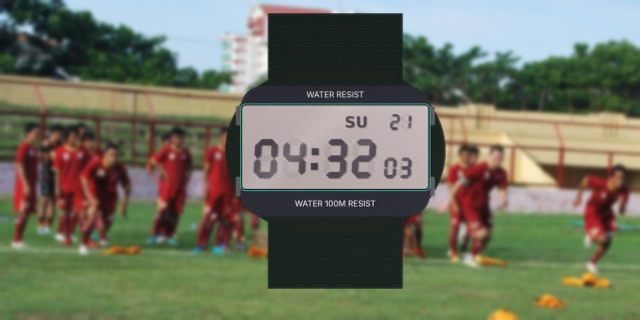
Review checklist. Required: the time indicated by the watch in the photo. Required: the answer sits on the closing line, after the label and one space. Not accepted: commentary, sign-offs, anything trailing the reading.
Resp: 4:32:03
